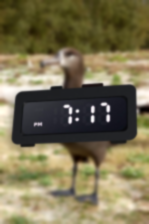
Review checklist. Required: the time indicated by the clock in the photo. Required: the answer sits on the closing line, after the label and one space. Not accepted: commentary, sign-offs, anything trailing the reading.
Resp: 7:17
